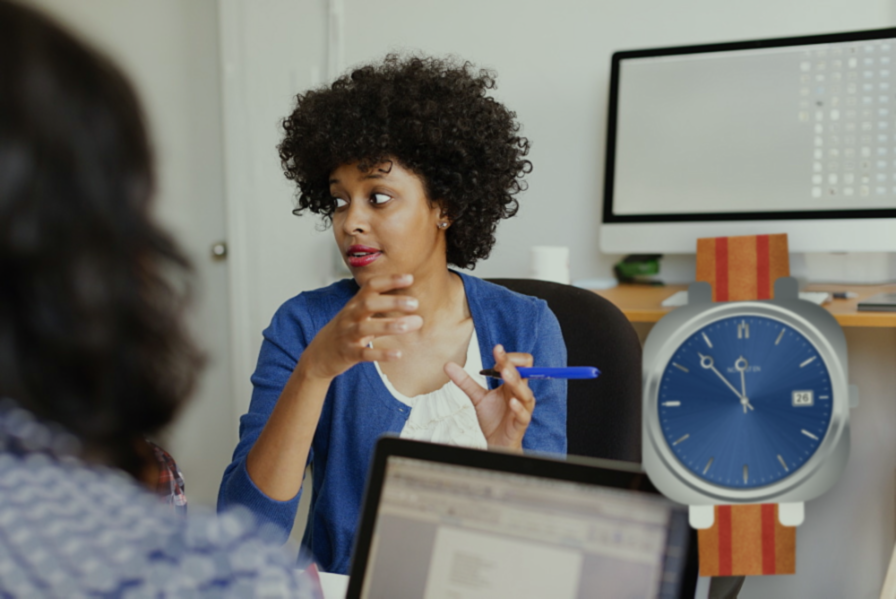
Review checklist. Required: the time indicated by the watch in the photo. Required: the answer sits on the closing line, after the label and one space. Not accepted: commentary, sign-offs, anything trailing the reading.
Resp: 11:53
